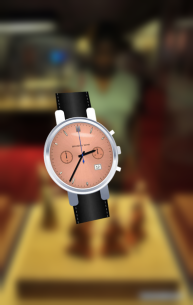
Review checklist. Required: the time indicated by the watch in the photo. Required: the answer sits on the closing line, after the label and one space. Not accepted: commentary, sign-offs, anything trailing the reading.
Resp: 2:36
